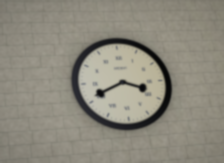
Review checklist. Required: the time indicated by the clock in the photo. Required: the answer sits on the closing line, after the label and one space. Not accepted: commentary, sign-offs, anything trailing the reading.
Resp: 3:41
